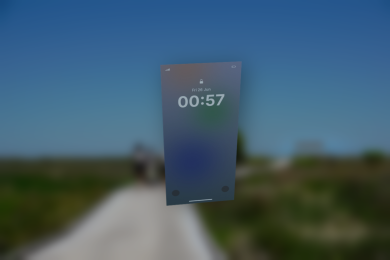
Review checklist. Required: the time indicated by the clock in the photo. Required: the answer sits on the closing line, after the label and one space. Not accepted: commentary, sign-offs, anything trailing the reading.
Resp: 0:57
